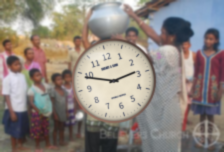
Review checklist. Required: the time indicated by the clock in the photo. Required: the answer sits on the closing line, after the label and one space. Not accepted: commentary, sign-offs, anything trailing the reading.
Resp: 2:49
